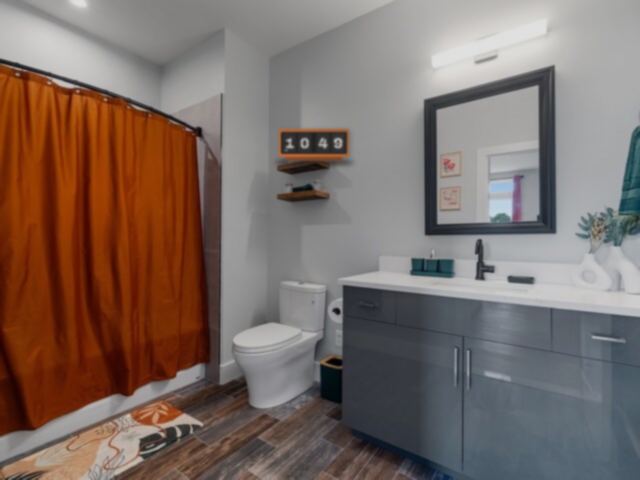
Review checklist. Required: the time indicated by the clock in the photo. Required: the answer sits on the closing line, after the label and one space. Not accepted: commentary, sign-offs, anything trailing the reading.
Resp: 10:49
